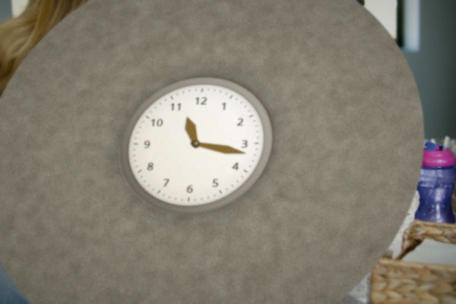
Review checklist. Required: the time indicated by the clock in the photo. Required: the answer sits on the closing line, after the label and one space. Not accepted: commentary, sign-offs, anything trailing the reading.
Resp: 11:17
